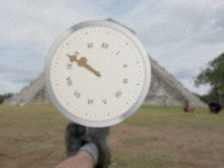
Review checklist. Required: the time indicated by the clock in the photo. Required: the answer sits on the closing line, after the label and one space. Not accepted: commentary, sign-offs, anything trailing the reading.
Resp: 9:48
